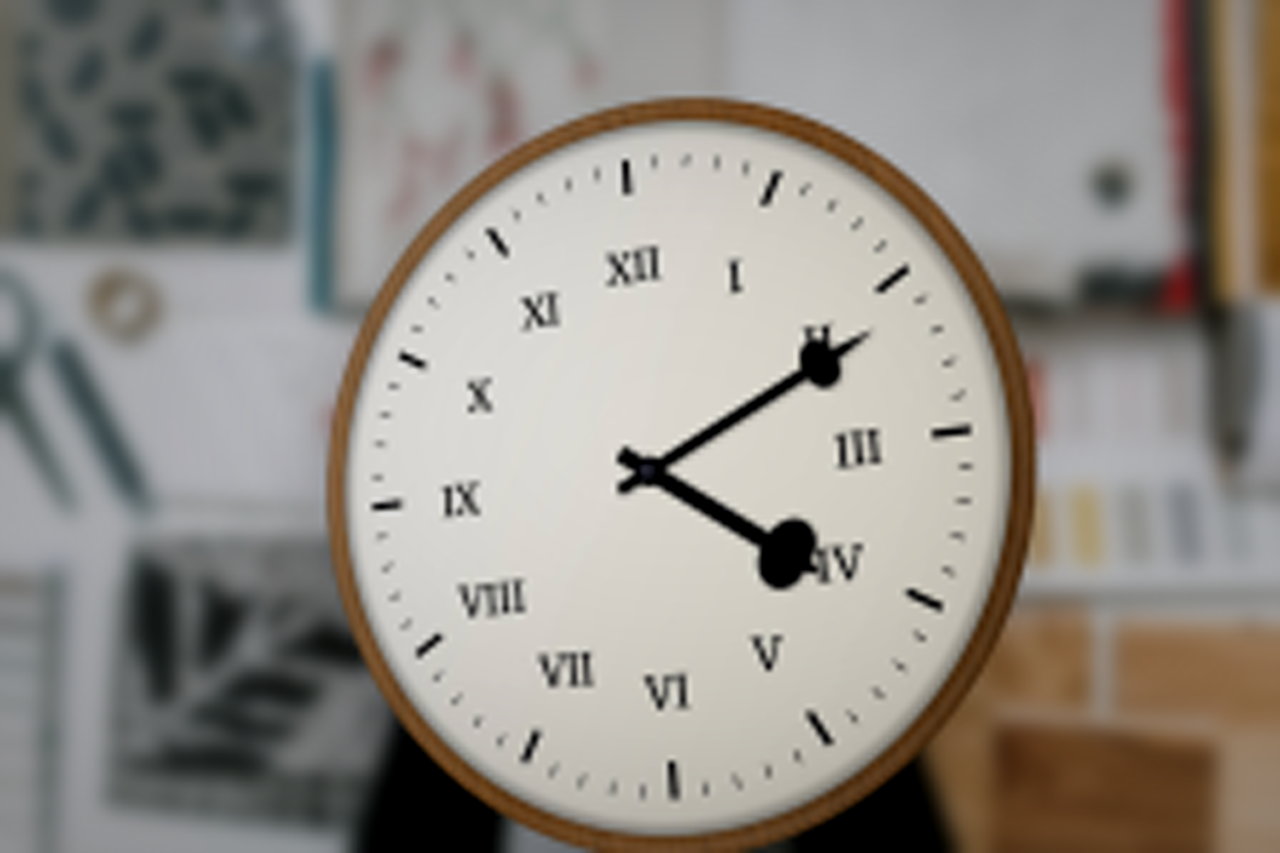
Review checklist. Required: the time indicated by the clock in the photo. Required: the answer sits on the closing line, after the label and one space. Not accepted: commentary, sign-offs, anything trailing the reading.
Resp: 4:11
